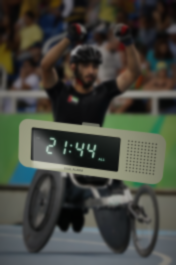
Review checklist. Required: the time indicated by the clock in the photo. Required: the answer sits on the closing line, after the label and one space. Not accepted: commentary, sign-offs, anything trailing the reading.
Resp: 21:44
